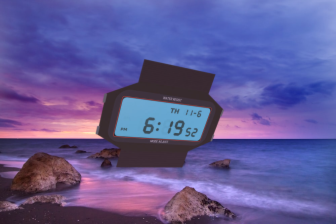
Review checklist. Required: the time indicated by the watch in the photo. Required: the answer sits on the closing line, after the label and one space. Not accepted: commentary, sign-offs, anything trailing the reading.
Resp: 6:19:52
